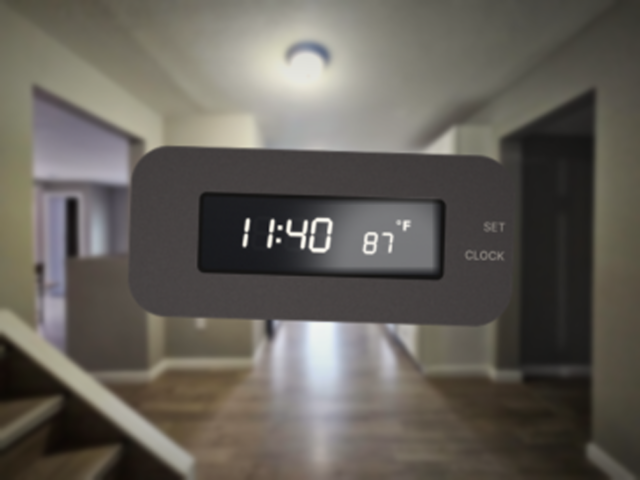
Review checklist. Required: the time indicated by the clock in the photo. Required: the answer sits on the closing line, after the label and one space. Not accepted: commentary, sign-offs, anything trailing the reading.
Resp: 11:40
